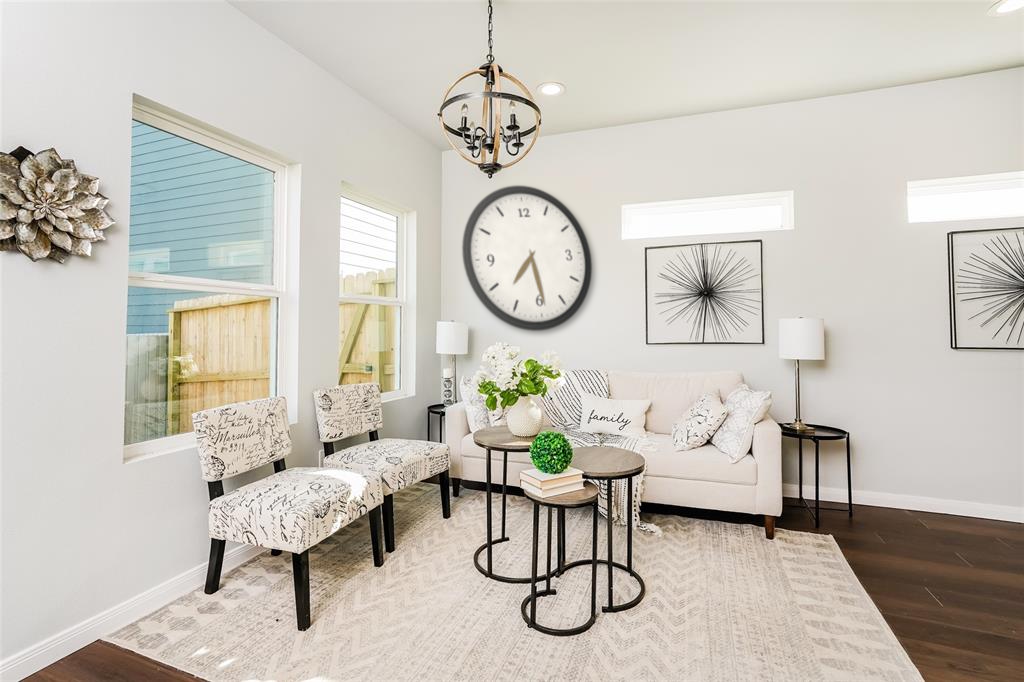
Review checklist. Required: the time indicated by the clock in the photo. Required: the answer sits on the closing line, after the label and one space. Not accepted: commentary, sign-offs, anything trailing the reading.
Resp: 7:29
